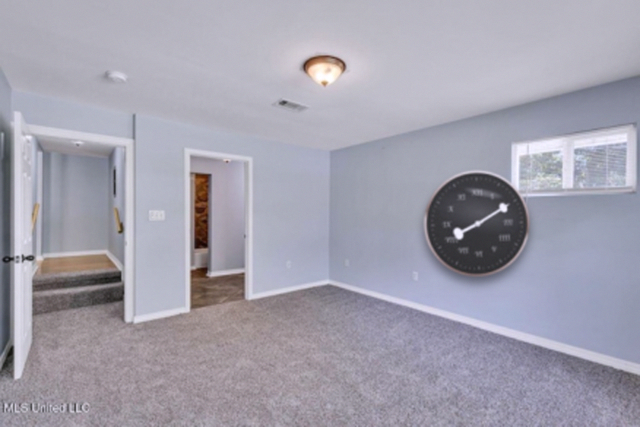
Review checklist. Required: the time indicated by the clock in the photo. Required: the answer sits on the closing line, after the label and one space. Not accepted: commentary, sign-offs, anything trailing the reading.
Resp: 8:10
